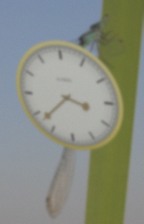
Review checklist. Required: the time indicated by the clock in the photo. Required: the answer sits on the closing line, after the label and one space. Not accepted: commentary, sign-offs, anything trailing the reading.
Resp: 3:38
